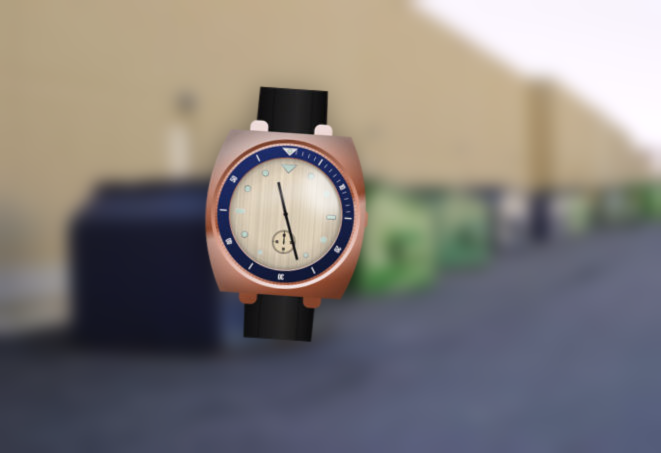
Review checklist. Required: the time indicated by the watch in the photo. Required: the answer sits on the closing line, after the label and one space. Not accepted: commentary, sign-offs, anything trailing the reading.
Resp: 11:27
